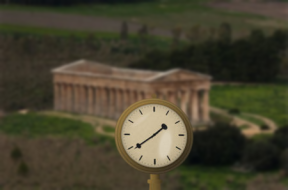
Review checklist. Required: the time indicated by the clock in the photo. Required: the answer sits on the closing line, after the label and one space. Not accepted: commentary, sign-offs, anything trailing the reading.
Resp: 1:39
